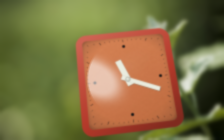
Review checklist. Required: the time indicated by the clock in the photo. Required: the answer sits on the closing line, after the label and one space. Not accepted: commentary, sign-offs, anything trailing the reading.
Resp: 11:19
